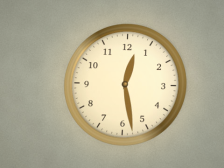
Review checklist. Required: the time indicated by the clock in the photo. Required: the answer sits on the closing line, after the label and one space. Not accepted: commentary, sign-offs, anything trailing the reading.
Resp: 12:28
